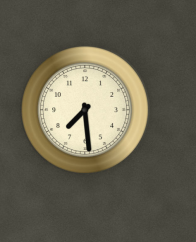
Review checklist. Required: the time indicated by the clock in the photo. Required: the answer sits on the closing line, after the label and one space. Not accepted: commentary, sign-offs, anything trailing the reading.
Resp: 7:29
